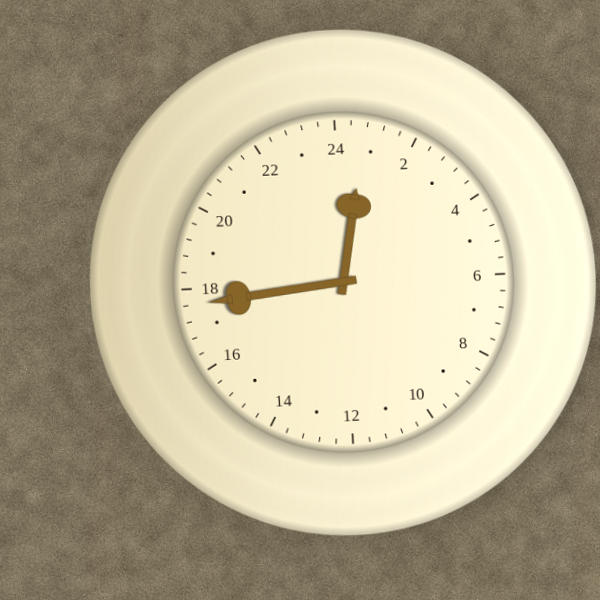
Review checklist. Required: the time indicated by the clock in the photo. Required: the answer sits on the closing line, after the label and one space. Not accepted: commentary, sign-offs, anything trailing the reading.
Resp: 0:44
